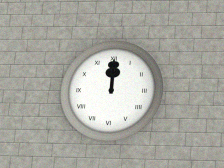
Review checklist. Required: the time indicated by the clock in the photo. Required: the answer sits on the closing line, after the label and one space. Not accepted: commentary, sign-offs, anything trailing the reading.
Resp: 12:00
